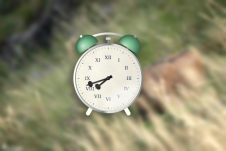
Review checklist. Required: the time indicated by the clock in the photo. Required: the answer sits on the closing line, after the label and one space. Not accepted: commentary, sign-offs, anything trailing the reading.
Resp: 7:42
